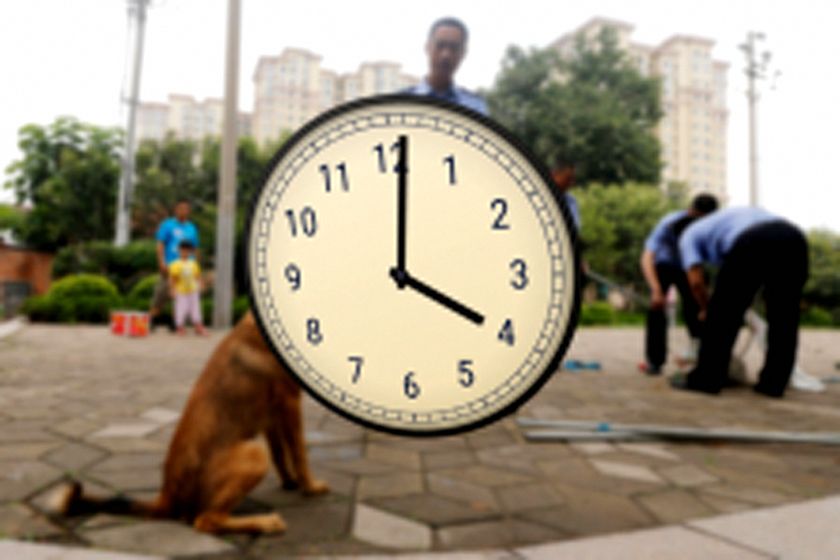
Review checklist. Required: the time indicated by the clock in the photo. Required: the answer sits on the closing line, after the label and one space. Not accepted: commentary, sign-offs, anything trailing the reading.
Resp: 4:01
